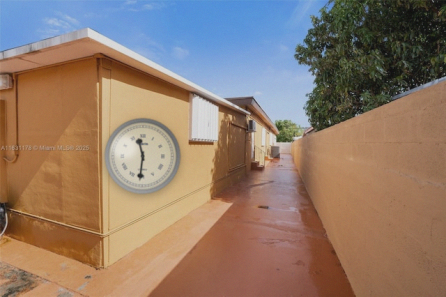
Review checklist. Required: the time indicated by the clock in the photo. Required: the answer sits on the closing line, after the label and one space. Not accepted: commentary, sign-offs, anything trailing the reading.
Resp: 11:31
